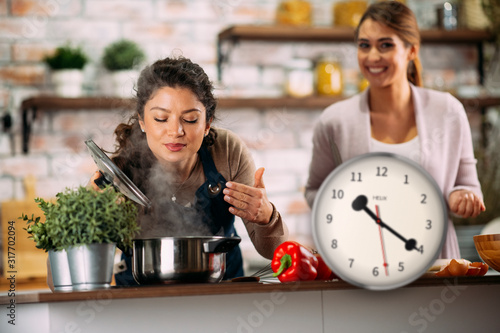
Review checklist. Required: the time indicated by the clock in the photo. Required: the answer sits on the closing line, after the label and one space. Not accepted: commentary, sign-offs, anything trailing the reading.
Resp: 10:20:28
